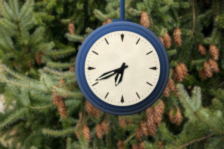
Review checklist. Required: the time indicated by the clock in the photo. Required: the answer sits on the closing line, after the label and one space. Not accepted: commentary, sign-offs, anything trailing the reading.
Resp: 6:41
